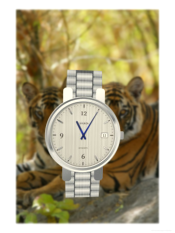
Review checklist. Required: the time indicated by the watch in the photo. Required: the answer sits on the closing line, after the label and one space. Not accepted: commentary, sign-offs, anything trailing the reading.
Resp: 11:05
